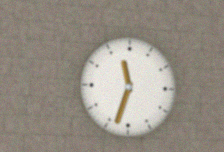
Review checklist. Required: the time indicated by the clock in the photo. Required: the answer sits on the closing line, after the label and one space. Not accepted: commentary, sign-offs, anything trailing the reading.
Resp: 11:33
